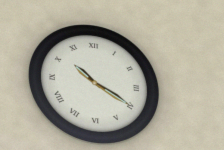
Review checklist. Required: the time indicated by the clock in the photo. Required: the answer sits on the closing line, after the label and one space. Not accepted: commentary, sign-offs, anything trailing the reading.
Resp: 10:20
